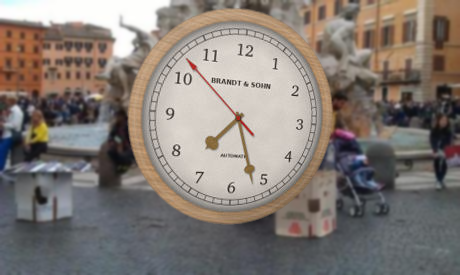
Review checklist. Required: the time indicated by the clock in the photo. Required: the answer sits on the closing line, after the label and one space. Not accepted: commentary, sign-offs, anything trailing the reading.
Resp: 7:26:52
